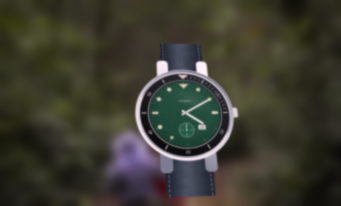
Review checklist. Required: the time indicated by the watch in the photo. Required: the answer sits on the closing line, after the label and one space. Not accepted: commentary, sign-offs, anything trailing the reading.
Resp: 4:10
